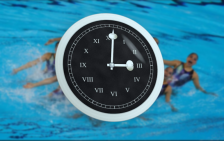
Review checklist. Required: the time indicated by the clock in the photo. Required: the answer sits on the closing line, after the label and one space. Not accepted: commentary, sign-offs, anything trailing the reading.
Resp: 3:01
